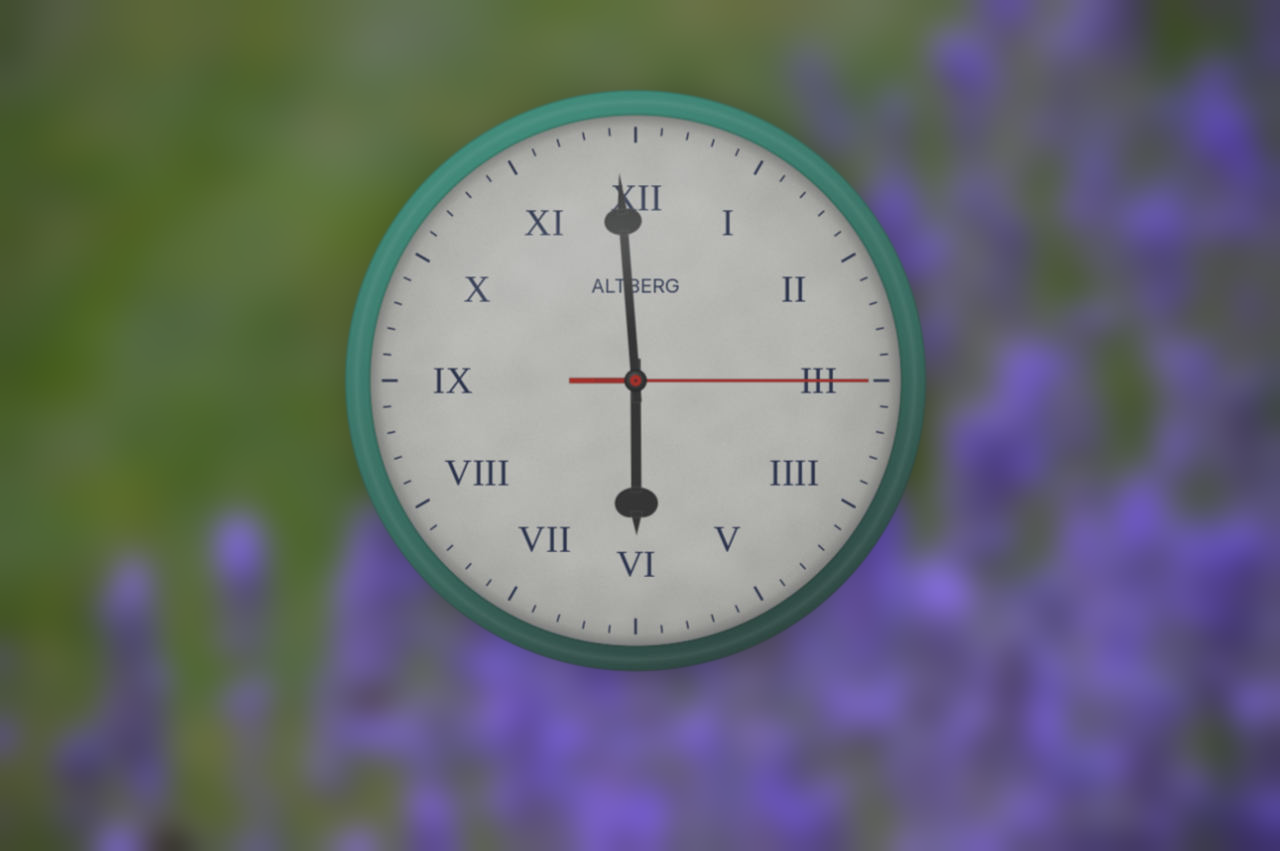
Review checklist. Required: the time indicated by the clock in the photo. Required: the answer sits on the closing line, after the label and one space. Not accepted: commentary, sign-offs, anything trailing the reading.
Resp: 5:59:15
